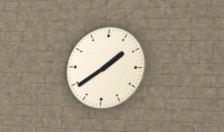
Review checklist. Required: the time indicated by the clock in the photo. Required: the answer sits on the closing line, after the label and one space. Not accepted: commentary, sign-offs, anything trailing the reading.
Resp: 1:39
